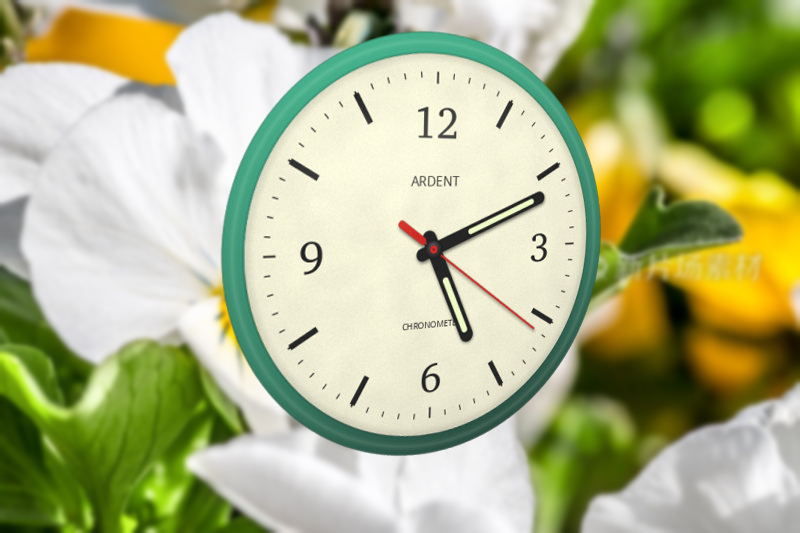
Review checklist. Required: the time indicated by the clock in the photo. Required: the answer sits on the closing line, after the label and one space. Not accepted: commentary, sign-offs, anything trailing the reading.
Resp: 5:11:21
